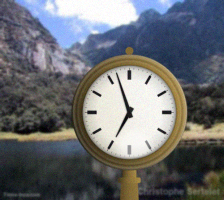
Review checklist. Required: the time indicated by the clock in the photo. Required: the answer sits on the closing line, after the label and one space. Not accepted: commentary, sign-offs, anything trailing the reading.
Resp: 6:57
